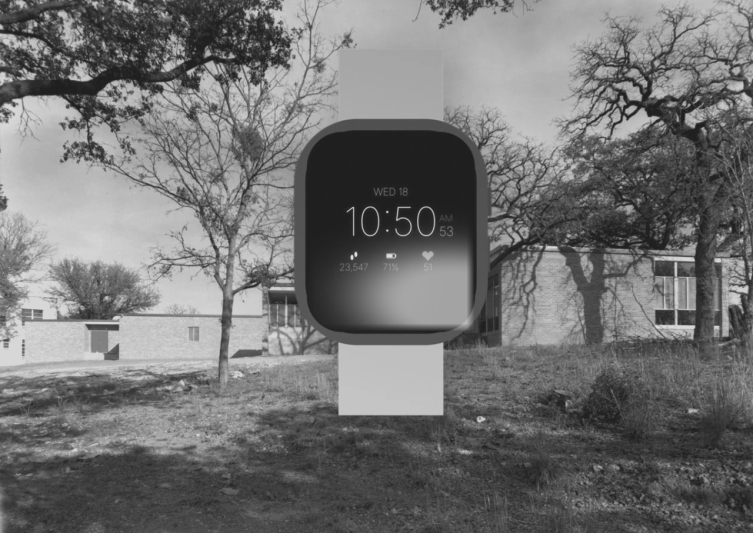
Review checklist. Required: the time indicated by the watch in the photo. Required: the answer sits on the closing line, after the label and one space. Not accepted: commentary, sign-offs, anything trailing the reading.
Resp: 10:50:53
